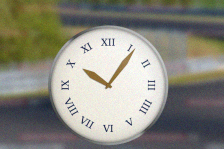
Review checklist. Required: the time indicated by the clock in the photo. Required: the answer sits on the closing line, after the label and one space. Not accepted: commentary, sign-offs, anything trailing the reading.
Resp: 10:06
